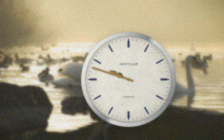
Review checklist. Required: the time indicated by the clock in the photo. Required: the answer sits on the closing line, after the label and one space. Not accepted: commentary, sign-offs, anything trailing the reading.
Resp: 9:48
